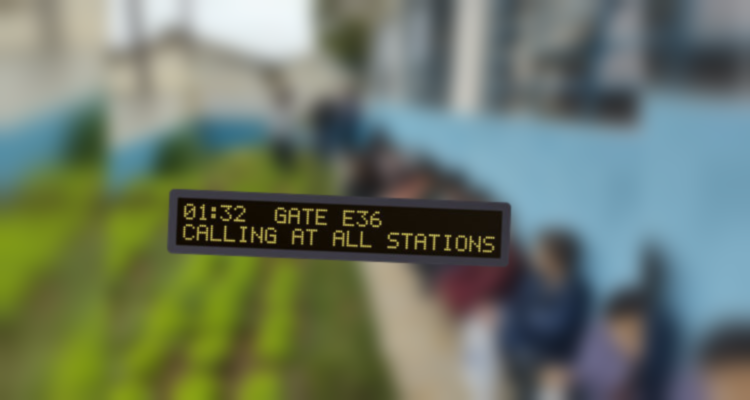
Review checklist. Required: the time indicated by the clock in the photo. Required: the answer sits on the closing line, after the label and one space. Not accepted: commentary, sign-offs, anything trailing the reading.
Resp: 1:32
